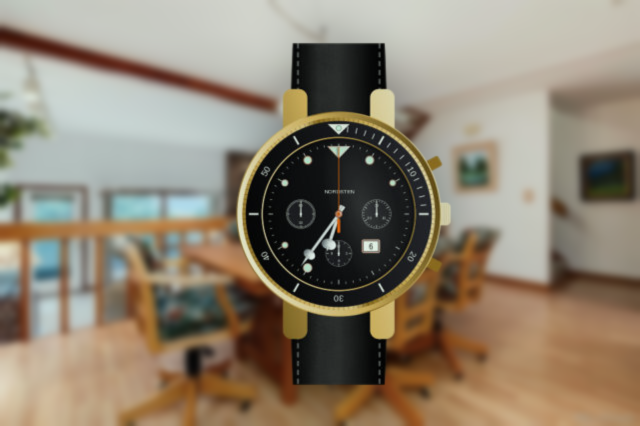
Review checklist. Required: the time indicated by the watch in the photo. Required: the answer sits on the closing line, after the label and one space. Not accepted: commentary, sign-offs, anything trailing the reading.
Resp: 6:36
